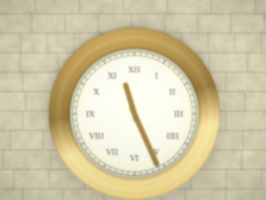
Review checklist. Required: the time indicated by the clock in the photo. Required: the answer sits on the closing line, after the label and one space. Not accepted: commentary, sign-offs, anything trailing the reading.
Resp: 11:26
